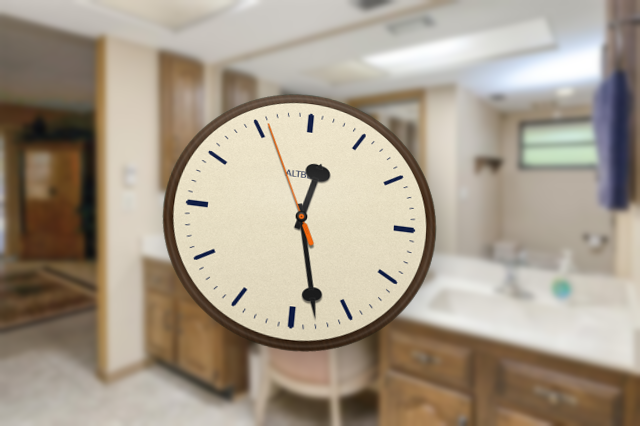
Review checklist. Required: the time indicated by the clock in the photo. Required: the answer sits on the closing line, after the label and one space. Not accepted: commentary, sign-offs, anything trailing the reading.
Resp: 12:27:56
